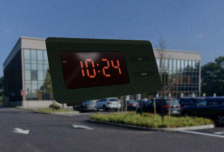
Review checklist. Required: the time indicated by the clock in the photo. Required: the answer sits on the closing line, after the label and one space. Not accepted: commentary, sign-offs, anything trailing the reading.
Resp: 10:24
